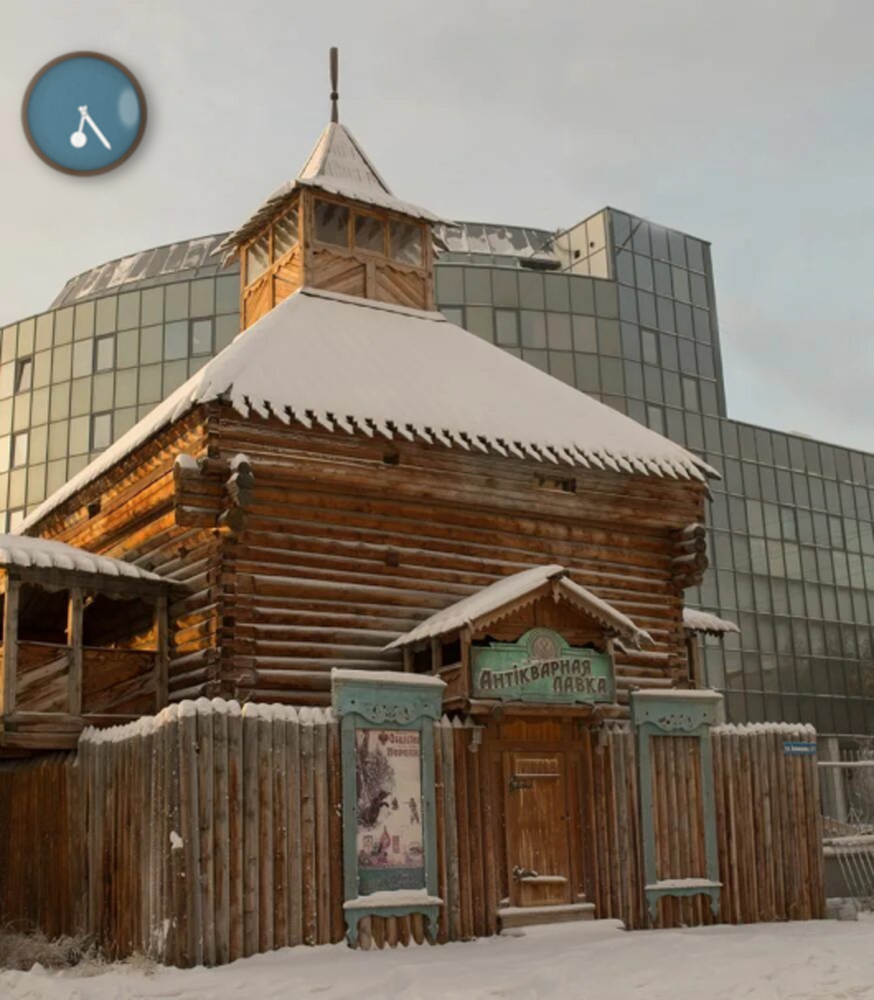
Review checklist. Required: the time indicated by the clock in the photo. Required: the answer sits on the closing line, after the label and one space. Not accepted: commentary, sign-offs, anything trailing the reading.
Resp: 6:24
